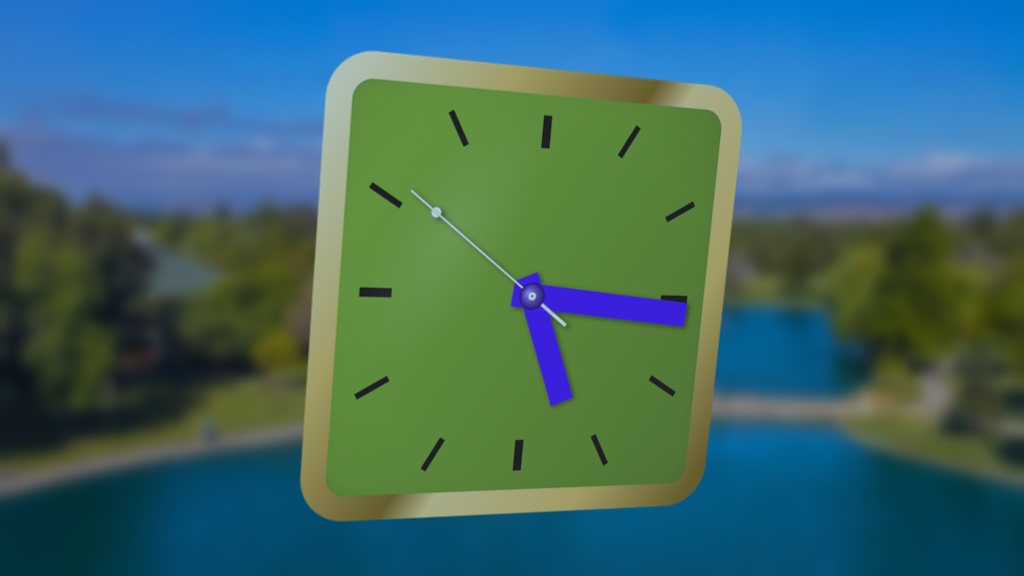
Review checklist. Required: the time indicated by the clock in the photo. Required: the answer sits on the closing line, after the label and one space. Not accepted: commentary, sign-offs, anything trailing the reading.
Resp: 5:15:51
